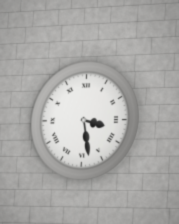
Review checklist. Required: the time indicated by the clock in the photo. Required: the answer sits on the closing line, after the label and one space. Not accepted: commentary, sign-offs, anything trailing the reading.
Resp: 3:28
